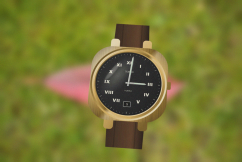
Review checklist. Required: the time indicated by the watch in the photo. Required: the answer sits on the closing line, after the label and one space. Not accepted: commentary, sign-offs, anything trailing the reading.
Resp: 3:01
